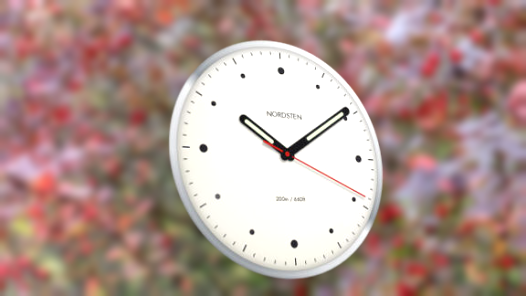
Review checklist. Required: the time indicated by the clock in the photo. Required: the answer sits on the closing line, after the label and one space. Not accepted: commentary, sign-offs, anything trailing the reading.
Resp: 10:09:19
